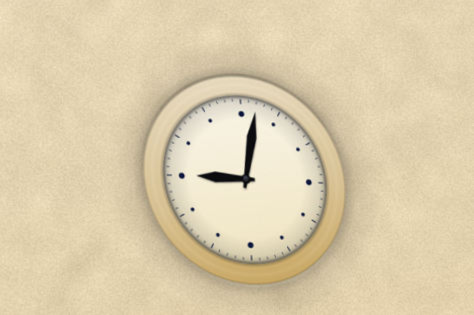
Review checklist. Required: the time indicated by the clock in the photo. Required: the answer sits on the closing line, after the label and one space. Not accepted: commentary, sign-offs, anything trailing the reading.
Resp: 9:02
